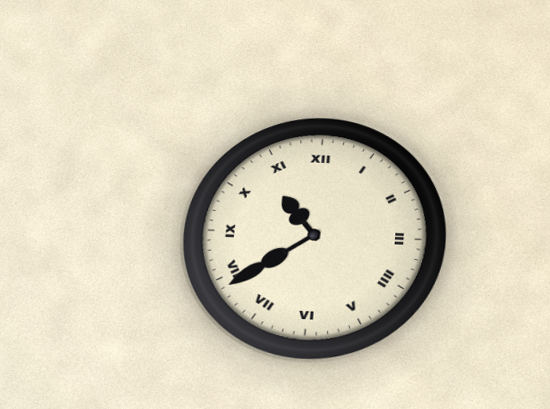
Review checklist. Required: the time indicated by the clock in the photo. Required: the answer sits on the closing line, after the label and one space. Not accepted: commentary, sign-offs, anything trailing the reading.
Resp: 10:39
